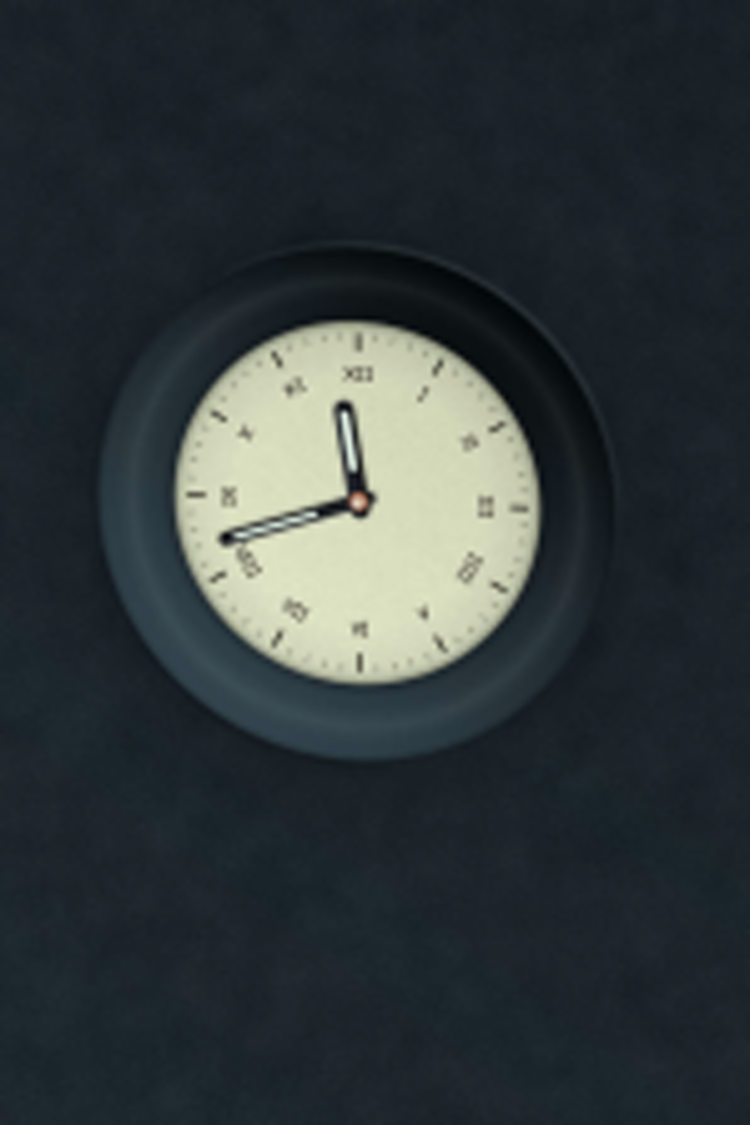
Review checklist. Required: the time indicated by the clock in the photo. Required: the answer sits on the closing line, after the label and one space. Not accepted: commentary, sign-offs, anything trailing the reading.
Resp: 11:42
